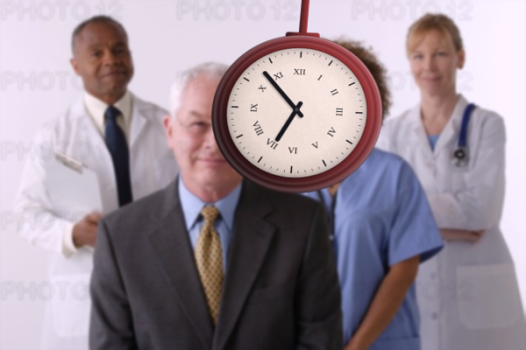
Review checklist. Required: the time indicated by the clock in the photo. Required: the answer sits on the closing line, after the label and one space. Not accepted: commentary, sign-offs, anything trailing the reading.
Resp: 6:53
